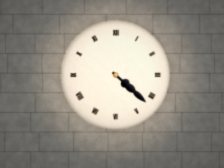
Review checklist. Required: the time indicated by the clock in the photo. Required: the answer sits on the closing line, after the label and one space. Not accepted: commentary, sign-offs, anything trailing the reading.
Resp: 4:22
